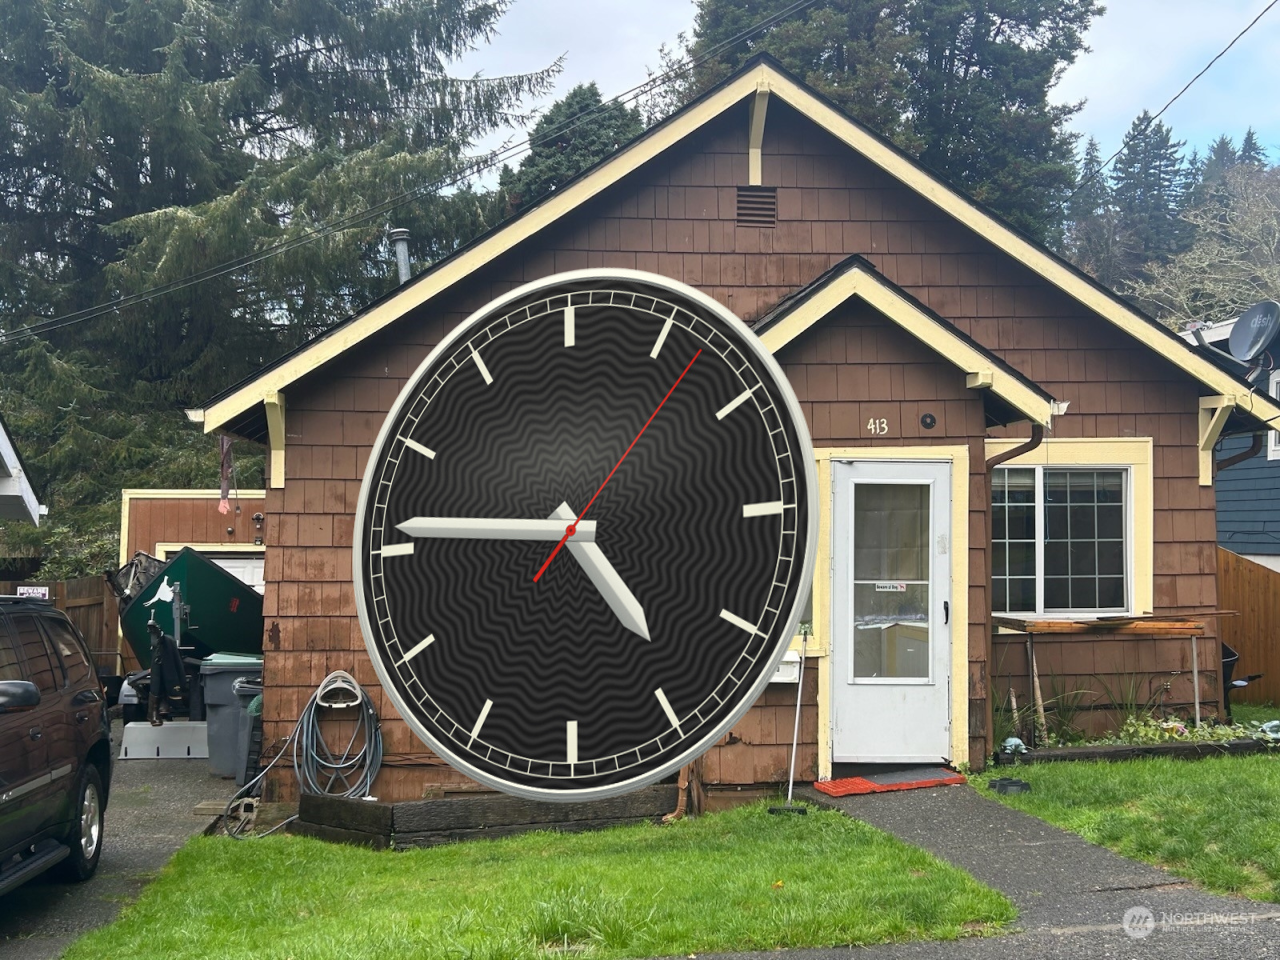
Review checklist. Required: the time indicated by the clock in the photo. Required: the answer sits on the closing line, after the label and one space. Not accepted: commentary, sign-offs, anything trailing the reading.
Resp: 4:46:07
